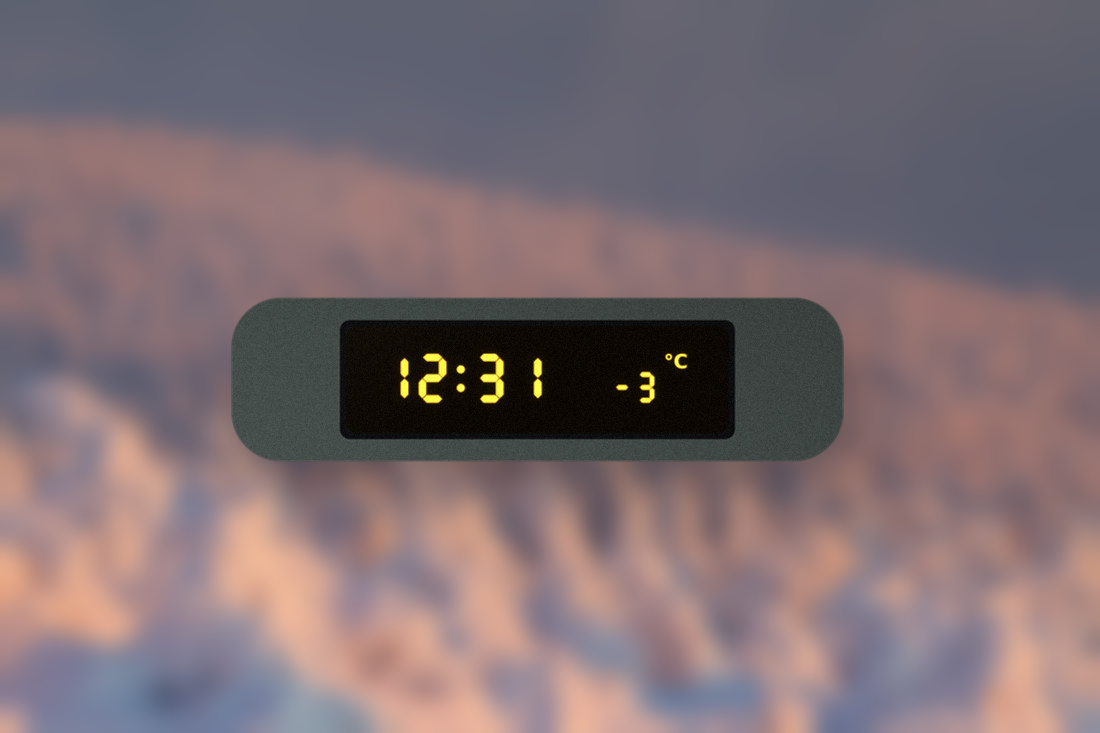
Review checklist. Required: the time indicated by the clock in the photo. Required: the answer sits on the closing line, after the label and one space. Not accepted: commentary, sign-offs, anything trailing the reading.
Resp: 12:31
